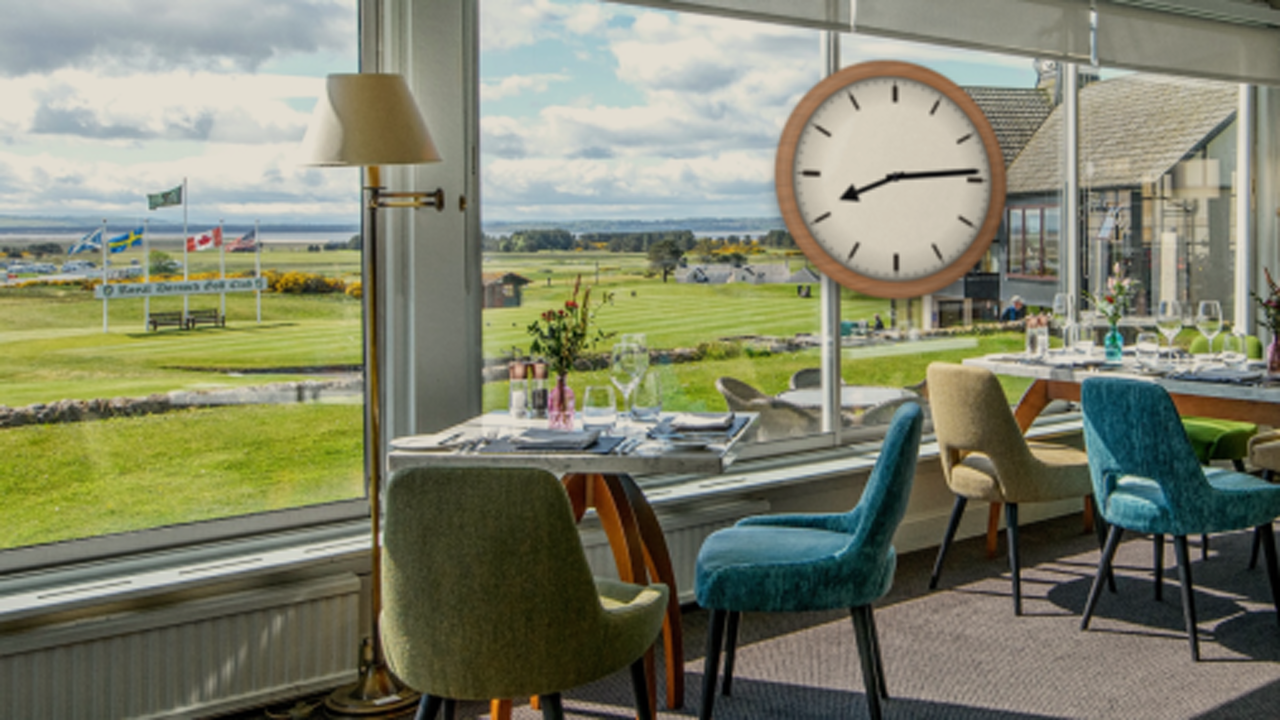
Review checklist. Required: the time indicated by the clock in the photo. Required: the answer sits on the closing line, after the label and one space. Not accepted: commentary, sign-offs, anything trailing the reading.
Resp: 8:14
